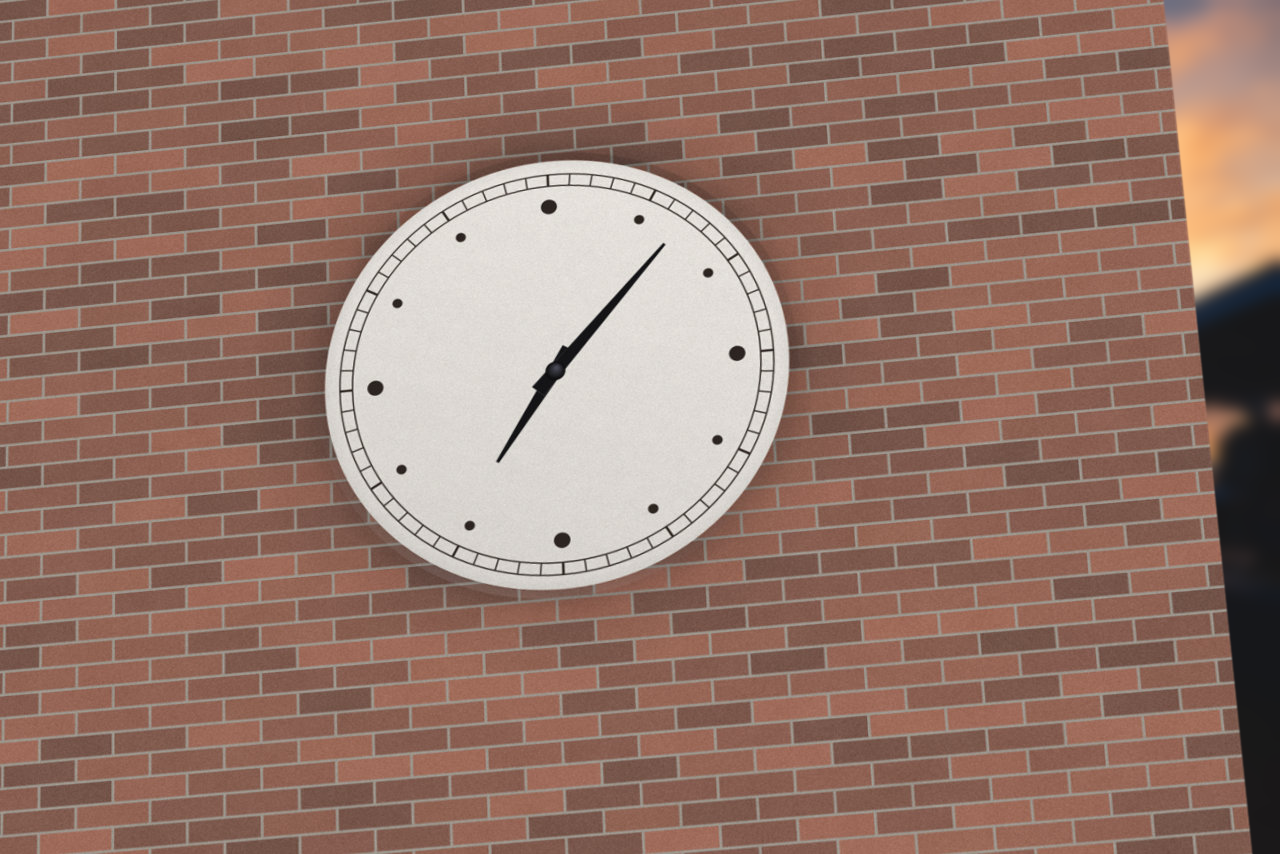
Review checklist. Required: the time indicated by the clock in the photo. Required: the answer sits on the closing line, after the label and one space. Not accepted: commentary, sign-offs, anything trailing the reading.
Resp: 7:07
